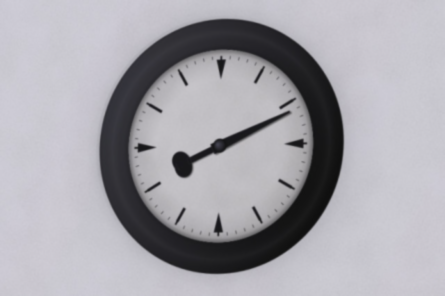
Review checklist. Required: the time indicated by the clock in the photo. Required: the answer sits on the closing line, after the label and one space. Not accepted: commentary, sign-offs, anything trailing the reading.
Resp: 8:11
